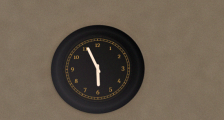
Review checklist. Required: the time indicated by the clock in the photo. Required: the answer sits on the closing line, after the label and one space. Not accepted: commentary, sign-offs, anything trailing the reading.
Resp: 5:56
